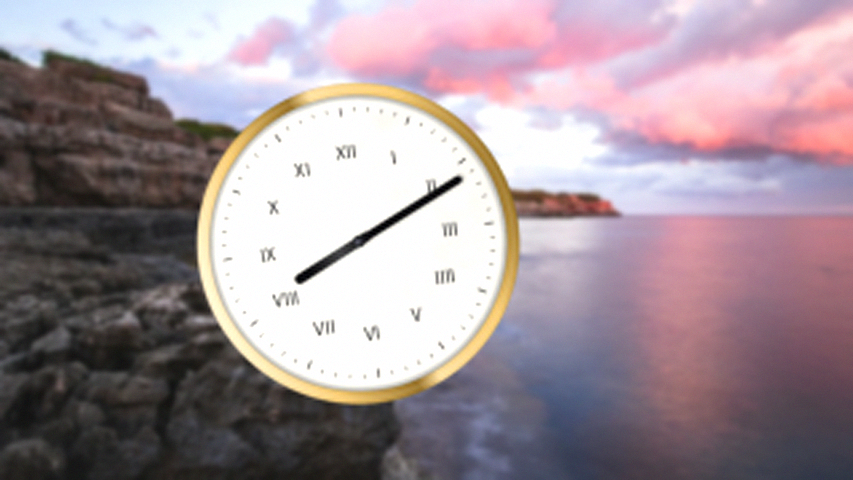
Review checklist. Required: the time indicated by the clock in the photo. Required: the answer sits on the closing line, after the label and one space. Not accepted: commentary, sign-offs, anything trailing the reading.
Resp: 8:11
